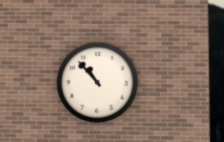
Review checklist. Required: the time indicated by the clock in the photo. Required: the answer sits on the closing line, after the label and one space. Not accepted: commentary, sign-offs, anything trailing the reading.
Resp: 10:53
